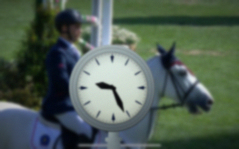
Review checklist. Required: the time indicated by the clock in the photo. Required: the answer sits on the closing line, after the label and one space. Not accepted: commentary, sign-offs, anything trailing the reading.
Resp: 9:26
